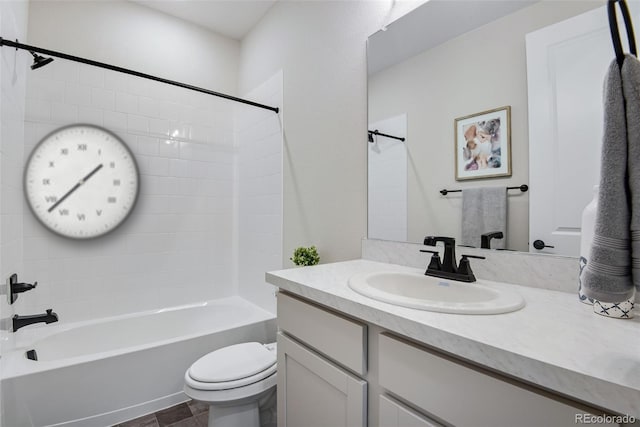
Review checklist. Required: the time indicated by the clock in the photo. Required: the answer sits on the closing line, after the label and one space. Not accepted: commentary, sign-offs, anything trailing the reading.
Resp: 1:38
